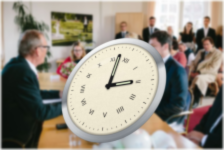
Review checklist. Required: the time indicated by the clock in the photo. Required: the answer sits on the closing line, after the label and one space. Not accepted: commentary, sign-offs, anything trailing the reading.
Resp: 1:57
